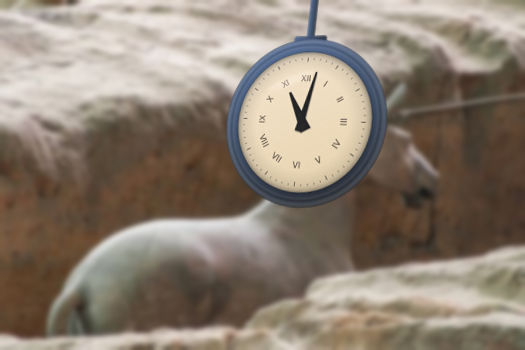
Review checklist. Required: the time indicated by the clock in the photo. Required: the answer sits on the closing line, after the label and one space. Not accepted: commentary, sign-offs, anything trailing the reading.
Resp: 11:02
